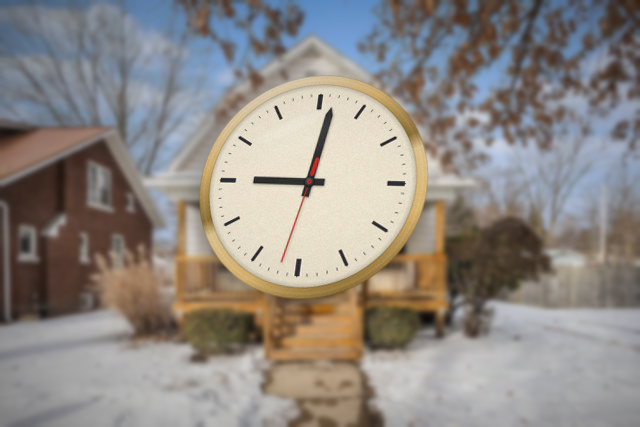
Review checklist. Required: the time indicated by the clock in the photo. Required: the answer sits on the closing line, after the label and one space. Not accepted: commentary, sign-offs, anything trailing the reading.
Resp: 9:01:32
